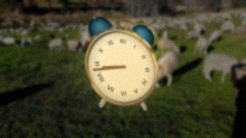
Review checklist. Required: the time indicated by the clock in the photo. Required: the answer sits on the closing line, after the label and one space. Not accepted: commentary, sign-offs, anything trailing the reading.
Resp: 8:43
